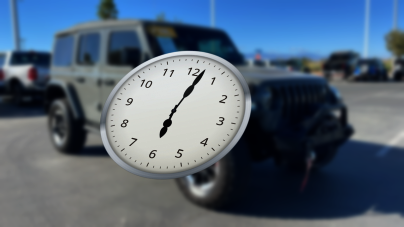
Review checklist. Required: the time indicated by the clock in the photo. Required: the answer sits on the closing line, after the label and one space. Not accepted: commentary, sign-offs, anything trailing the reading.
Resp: 6:02
